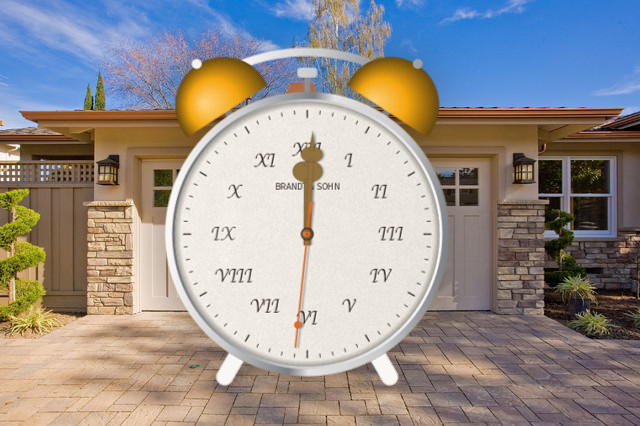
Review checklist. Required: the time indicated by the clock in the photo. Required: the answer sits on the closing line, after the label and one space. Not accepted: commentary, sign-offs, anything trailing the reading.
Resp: 12:00:31
